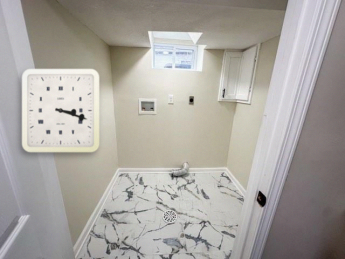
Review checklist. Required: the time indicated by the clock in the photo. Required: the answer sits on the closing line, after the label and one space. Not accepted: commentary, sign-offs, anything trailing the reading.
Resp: 3:18
